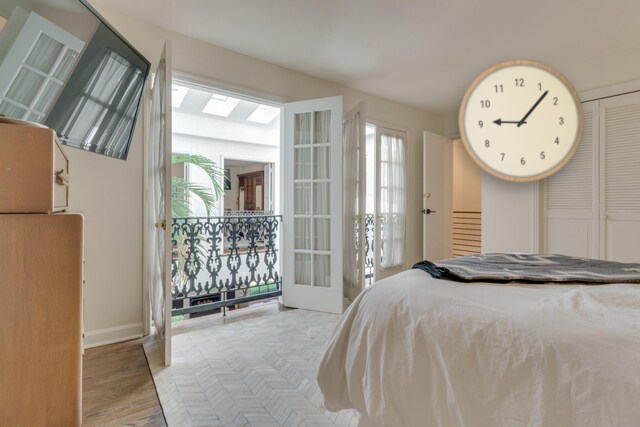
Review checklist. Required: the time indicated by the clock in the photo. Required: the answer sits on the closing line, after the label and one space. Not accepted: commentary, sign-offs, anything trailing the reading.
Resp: 9:07
